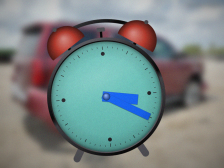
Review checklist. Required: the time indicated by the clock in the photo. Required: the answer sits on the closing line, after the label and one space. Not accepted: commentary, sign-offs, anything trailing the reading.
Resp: 3:20
